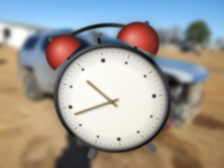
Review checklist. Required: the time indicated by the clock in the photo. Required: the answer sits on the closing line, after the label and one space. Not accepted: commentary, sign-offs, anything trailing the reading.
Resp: 10:43
